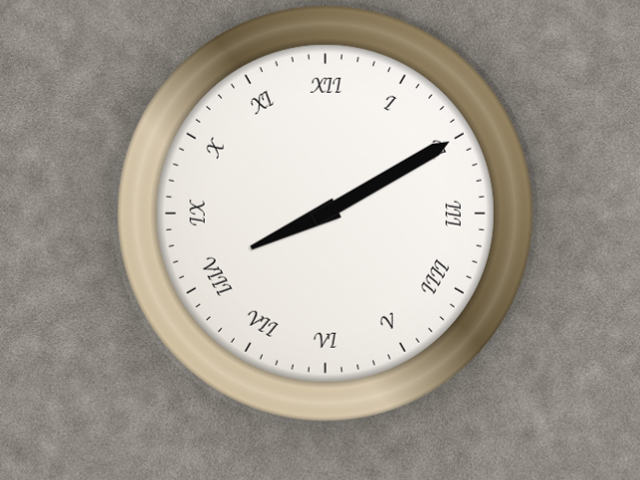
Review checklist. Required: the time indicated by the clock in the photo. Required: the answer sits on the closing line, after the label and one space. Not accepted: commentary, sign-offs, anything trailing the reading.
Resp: 8:10
